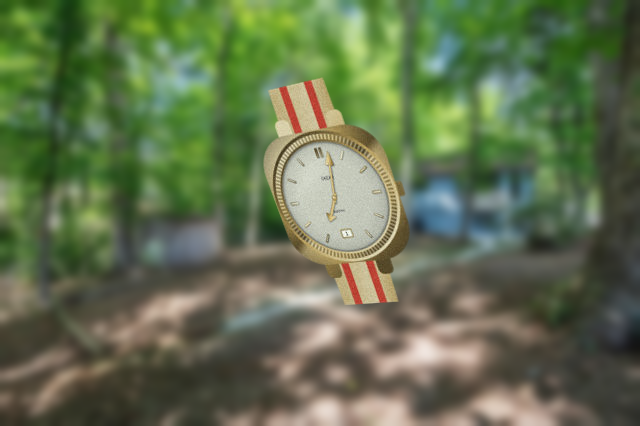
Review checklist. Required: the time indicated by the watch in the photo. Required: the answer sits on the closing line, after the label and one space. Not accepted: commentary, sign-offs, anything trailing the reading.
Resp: 7:02
